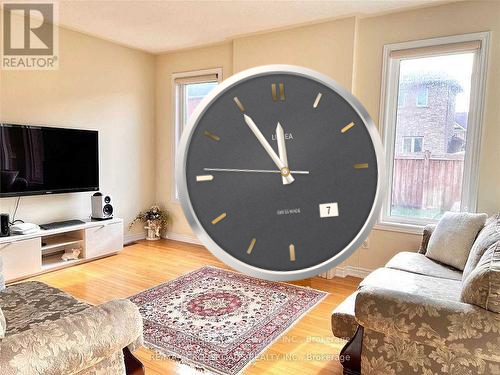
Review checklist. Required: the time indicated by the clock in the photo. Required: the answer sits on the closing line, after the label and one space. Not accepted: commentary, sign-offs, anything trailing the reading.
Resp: 11:54:46
